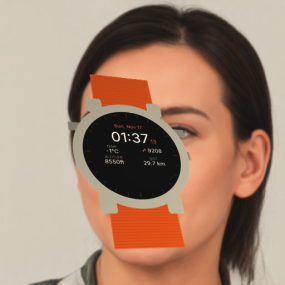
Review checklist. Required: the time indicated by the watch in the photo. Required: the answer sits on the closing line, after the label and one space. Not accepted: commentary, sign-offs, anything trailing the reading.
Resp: 1:37
